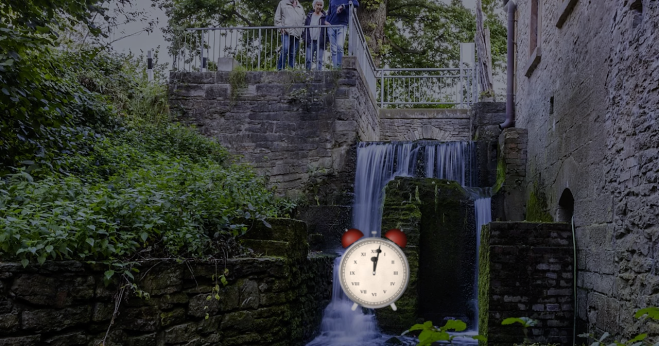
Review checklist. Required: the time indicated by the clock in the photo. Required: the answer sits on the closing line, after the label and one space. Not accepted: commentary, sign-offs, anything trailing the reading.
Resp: 12:02
